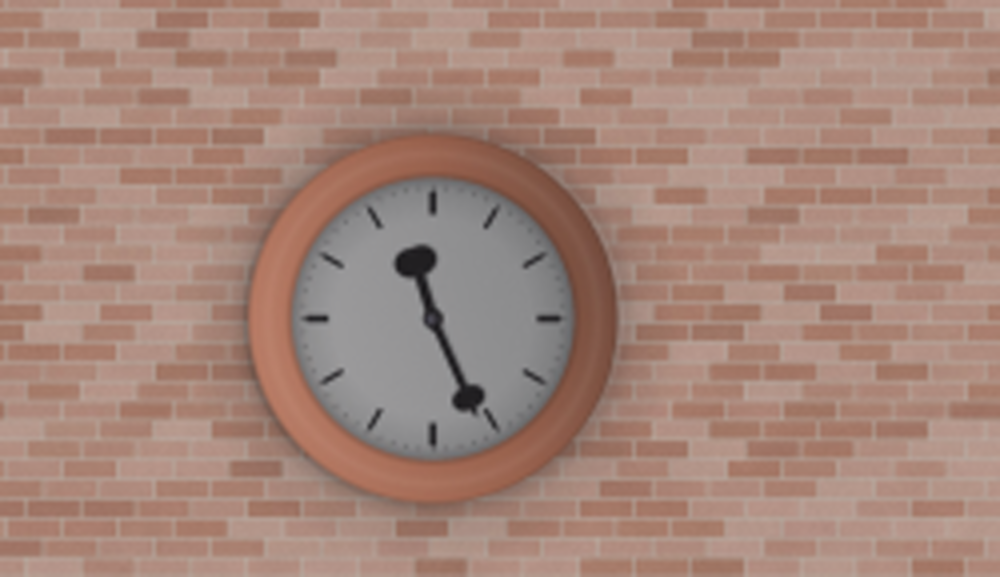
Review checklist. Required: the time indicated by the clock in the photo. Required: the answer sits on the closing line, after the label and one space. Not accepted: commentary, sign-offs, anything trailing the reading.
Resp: 11:26
